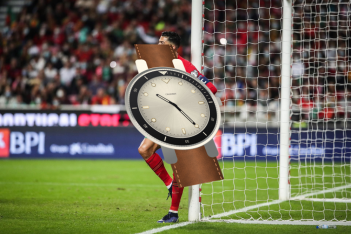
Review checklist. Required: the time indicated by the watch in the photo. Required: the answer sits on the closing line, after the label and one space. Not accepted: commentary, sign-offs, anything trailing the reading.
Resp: 10:25
